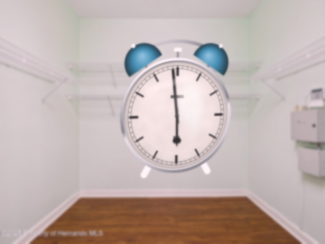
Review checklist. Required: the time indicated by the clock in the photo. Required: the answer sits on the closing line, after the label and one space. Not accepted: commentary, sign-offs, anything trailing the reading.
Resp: 5:59
